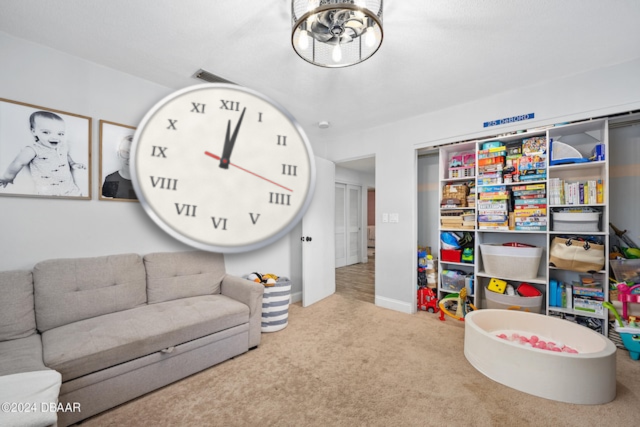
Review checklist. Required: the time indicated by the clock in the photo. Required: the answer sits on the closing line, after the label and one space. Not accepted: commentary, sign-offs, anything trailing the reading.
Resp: 12:02:18
